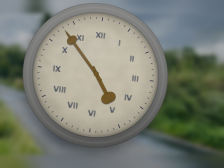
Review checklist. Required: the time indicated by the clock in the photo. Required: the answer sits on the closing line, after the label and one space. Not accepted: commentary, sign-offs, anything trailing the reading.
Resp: 4:53
